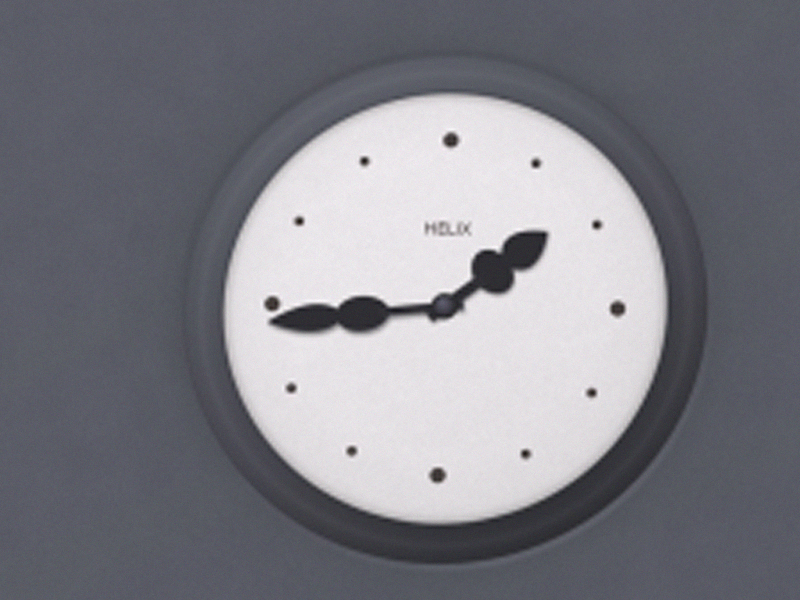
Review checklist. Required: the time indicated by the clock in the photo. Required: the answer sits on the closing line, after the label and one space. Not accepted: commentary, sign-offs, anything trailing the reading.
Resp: 1:44
